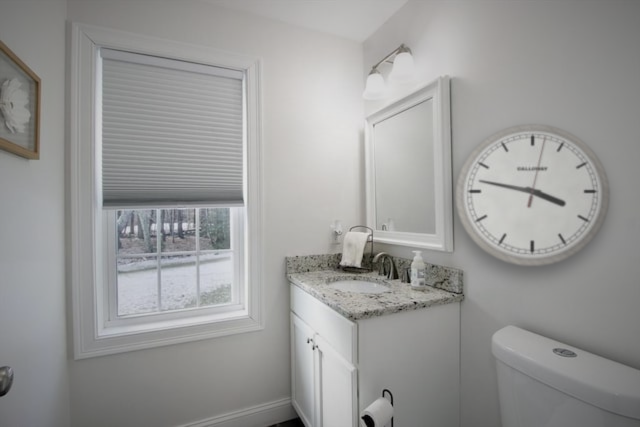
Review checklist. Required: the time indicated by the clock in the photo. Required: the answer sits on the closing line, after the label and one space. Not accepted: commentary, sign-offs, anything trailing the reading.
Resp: 3:47:02
